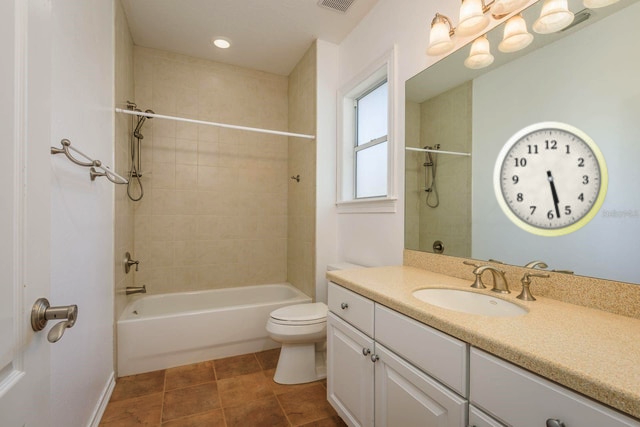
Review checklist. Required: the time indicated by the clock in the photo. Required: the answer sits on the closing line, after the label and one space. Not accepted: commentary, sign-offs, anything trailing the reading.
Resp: 5:28
